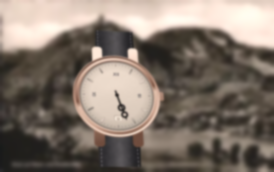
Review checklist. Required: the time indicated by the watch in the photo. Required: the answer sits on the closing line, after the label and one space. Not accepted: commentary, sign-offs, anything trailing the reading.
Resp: 5:27
